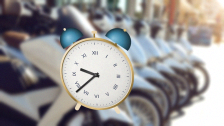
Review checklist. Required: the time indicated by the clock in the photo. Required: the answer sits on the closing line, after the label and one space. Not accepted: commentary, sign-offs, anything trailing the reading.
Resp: 9:38
